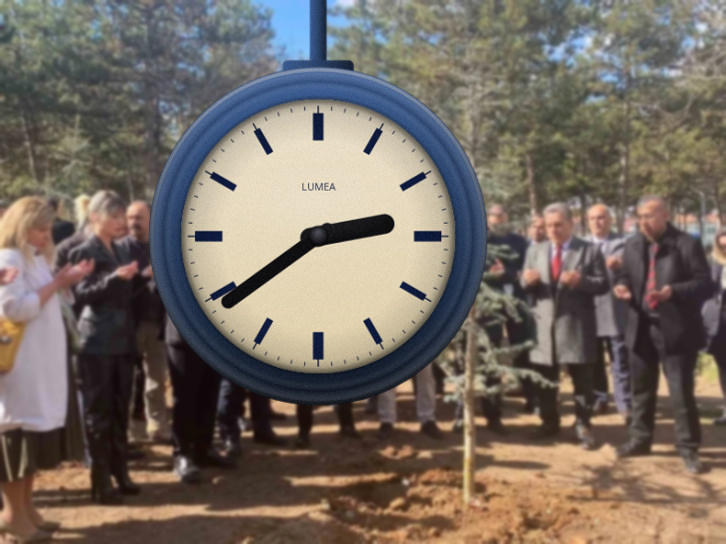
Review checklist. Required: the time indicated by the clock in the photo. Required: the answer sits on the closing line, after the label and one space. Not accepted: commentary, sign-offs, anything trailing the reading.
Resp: 2:39
